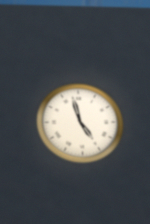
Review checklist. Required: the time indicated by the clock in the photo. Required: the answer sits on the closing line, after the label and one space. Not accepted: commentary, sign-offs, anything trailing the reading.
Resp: 4:58
